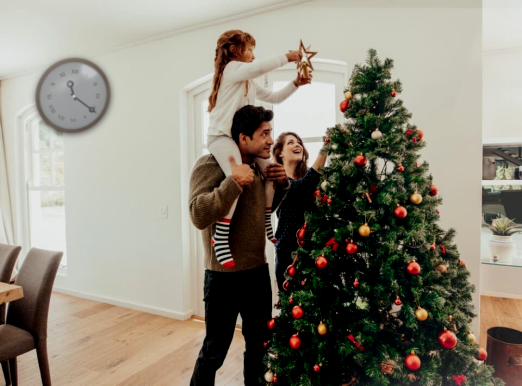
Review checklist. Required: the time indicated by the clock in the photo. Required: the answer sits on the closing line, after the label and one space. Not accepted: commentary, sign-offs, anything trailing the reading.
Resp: 11:21
